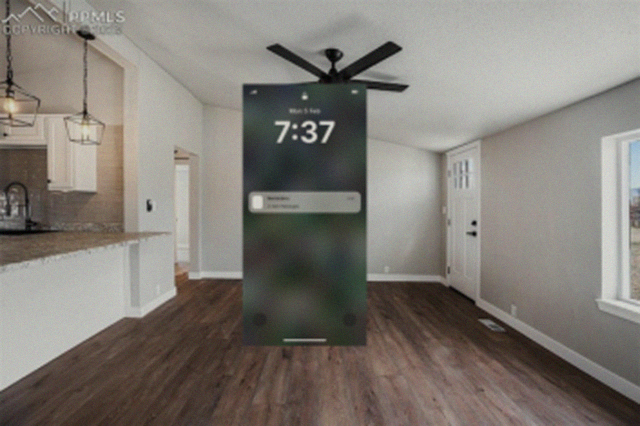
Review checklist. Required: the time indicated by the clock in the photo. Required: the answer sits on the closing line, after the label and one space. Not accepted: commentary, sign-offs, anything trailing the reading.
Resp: 7:37
